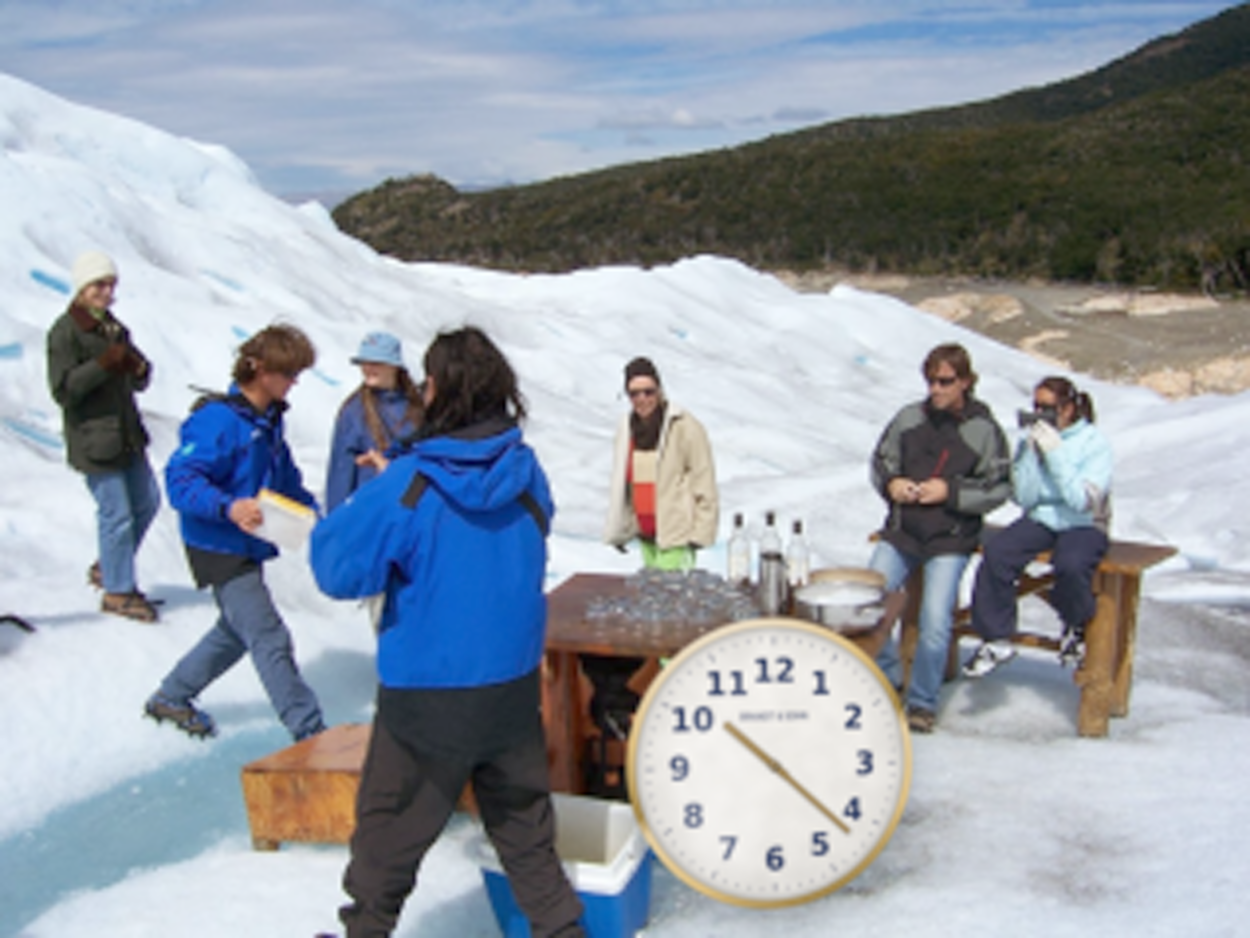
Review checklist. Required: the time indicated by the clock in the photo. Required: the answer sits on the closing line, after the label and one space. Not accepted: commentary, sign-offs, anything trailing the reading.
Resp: 10:22
